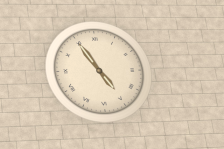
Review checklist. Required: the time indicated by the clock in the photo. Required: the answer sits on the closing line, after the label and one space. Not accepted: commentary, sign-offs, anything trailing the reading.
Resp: 4:55
